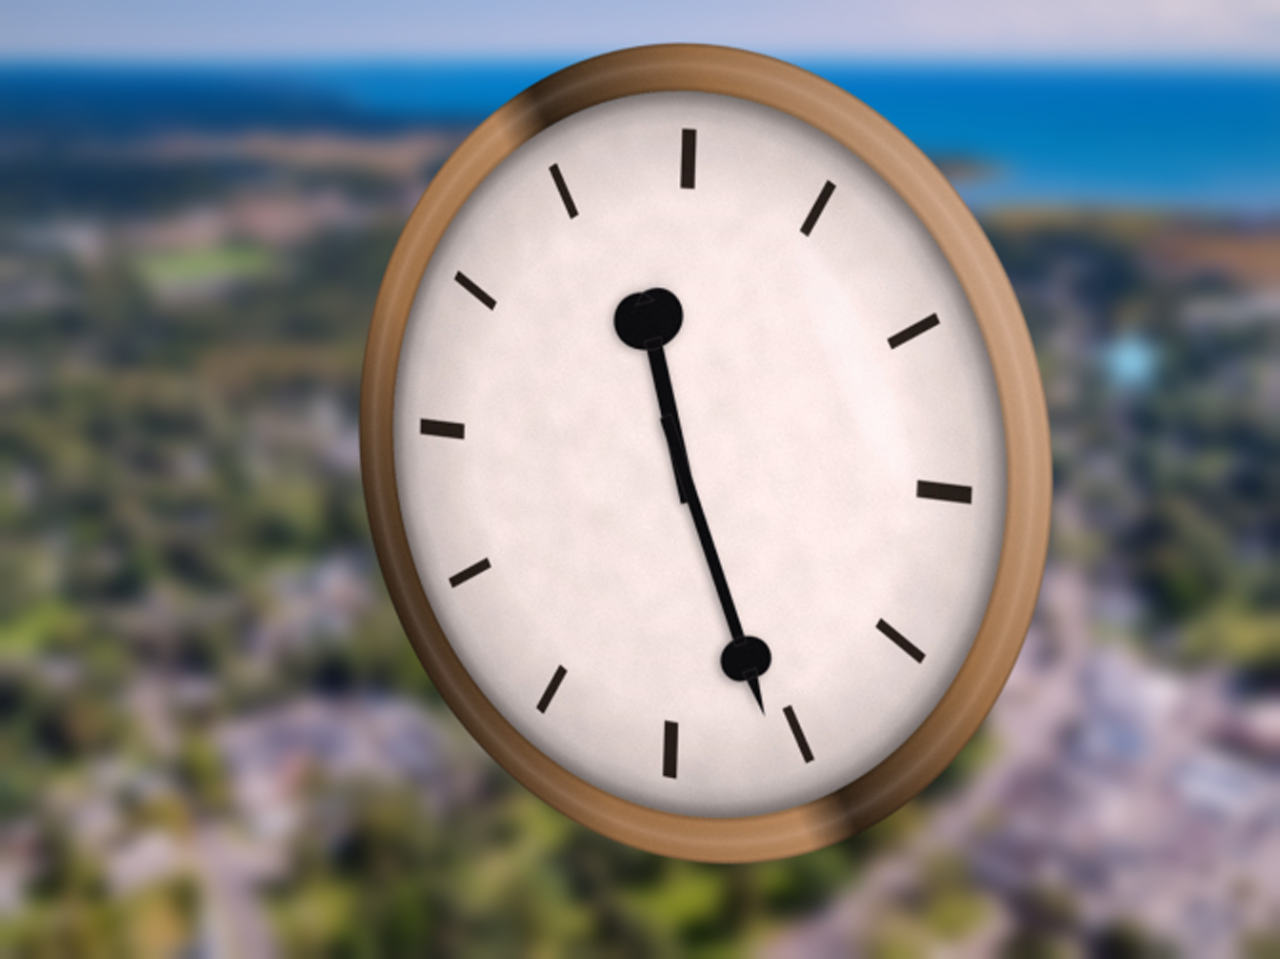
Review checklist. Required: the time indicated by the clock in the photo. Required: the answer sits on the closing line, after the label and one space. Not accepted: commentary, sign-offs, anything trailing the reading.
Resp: 11:26
